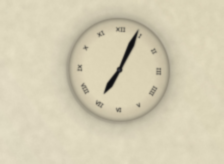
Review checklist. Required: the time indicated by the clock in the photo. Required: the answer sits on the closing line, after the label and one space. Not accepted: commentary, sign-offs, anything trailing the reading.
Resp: 7:04
